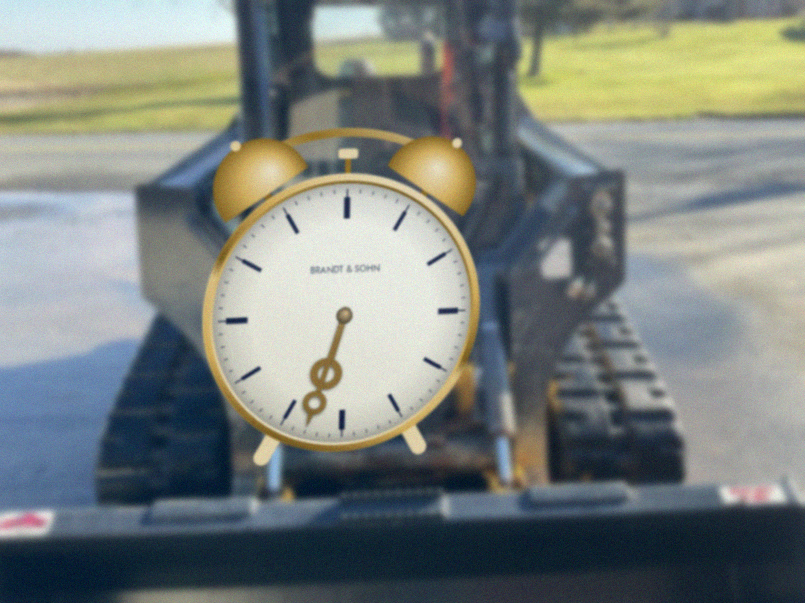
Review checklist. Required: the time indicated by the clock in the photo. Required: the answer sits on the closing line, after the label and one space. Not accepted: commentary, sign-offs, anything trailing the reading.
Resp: 6:33
